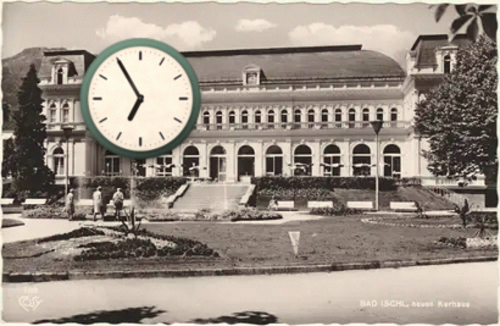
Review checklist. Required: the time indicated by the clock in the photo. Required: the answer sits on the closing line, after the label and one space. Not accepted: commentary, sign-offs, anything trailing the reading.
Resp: 6:55
